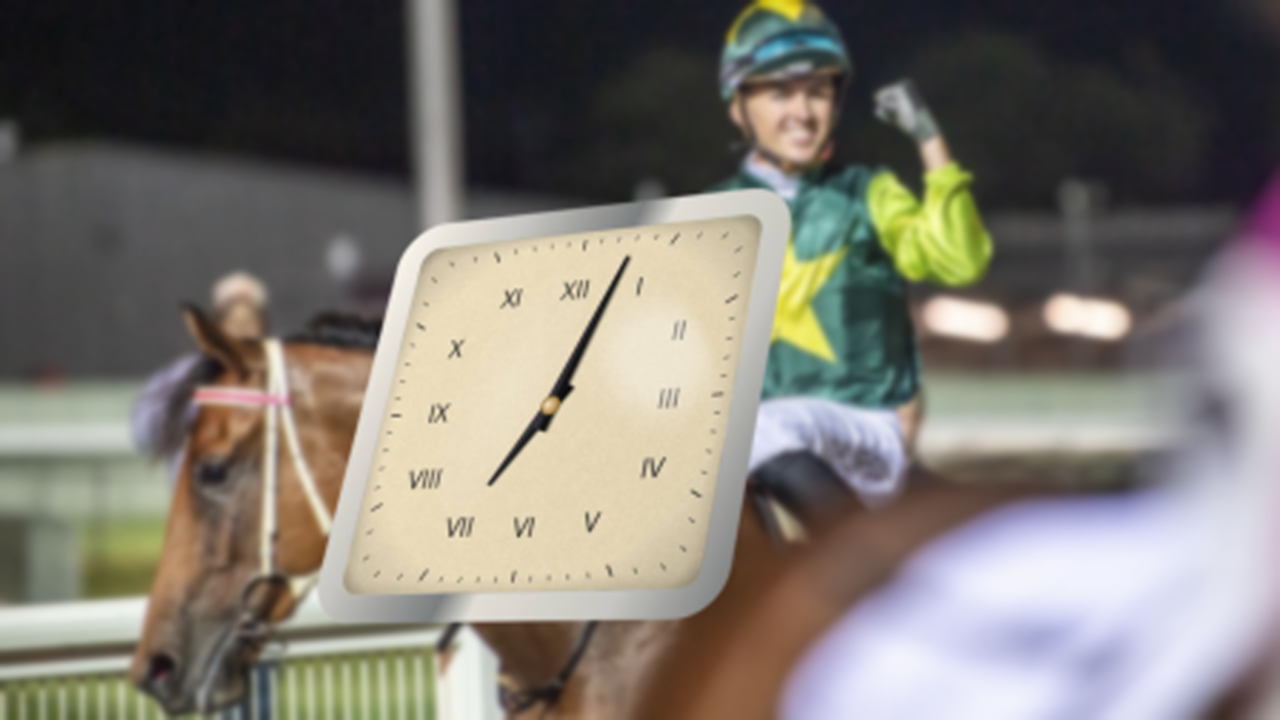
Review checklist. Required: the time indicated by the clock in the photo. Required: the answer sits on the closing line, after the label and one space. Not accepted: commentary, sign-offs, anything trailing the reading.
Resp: 7:03
